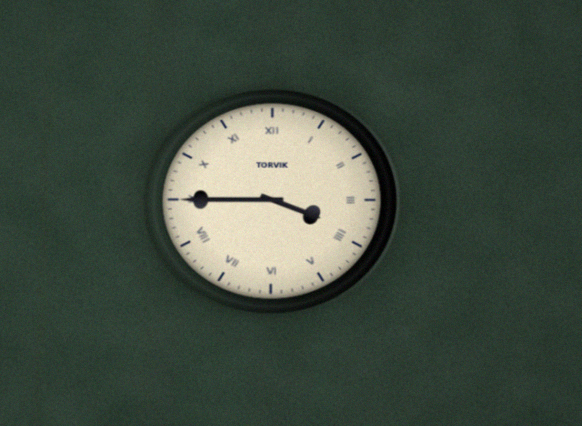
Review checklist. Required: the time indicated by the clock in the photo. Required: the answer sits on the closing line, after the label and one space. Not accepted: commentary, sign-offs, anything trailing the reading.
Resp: 3:45
